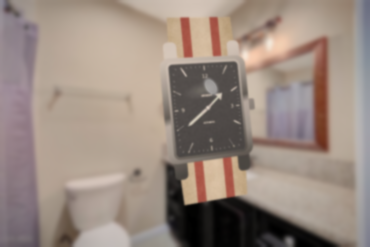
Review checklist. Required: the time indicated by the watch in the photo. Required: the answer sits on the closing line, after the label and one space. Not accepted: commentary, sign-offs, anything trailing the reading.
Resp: 1:39
